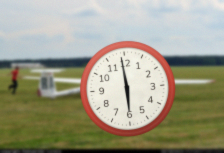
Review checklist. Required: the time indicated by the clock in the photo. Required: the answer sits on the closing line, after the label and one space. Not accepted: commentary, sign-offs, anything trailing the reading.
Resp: 5:59
